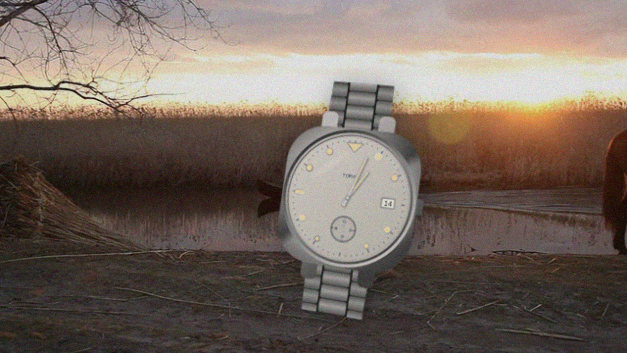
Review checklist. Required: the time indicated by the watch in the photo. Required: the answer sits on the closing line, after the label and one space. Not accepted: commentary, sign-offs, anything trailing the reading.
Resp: 1:03
